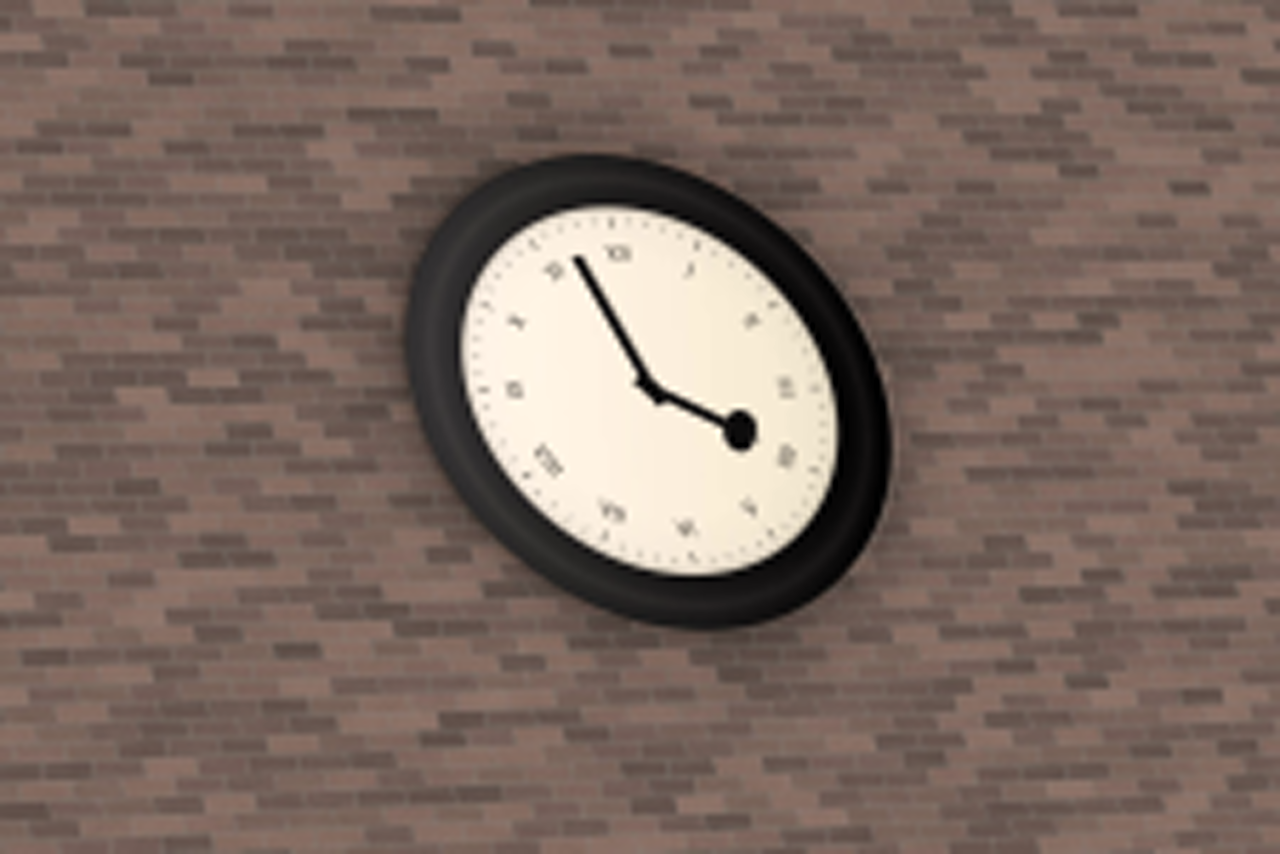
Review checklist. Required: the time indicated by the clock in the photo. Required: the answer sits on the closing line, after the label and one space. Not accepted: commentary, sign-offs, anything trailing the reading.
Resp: 3:57
